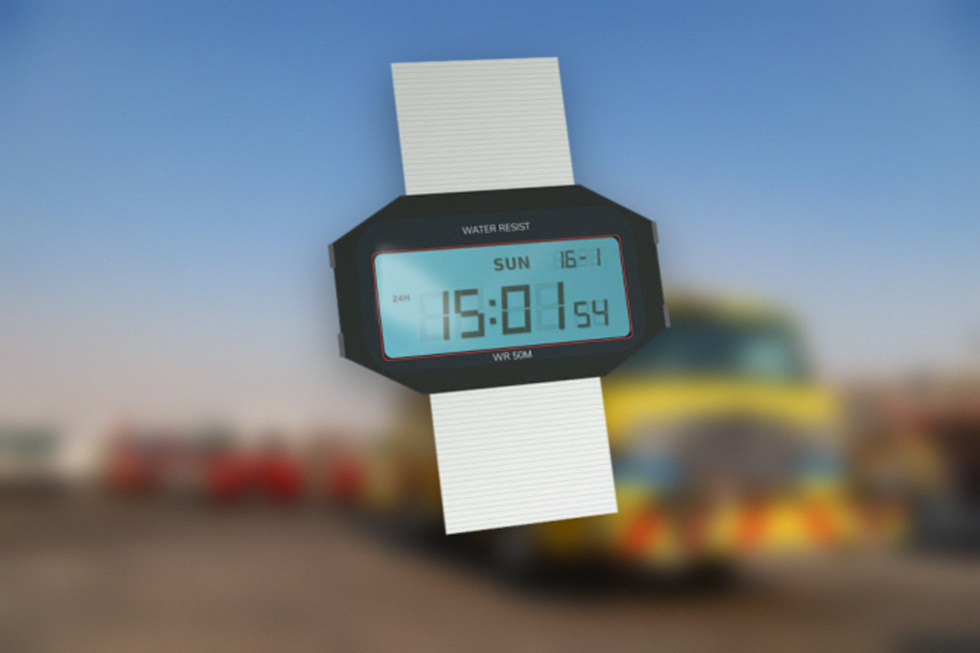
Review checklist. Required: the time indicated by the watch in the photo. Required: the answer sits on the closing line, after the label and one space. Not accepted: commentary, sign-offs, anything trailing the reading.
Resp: 15:01:54
